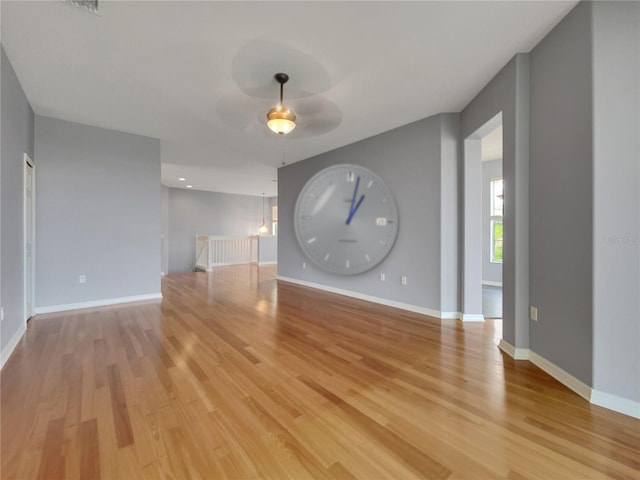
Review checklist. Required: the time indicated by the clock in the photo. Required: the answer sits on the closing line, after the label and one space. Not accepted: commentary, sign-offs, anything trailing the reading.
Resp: 1:02
